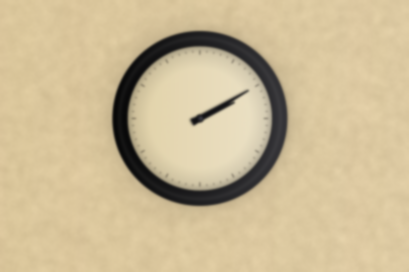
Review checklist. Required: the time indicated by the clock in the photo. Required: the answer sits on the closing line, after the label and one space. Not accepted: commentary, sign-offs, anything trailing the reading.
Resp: 2:10
